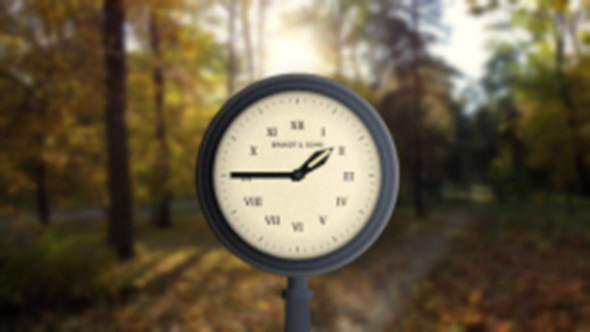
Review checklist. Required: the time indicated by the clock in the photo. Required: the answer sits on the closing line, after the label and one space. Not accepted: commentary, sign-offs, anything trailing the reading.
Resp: 1:45
